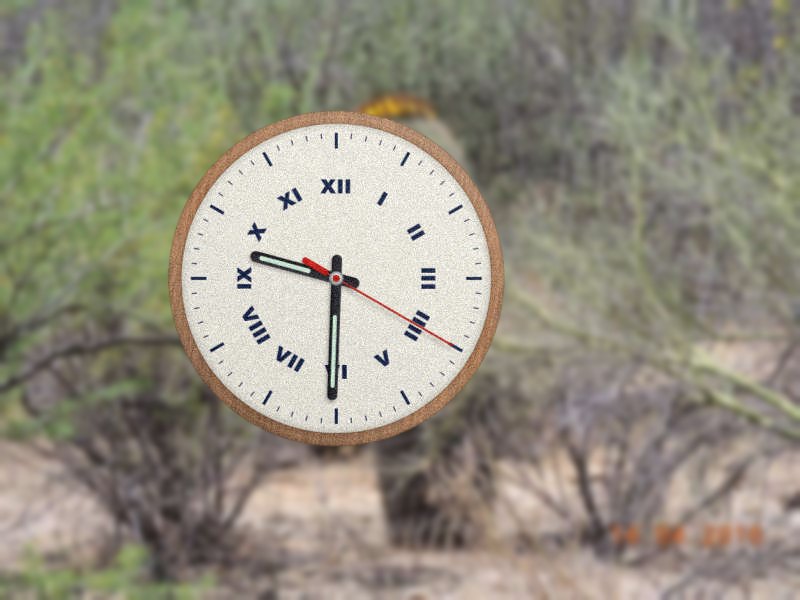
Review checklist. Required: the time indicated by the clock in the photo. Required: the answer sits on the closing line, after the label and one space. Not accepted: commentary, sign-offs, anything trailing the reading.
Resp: 9:30:20
